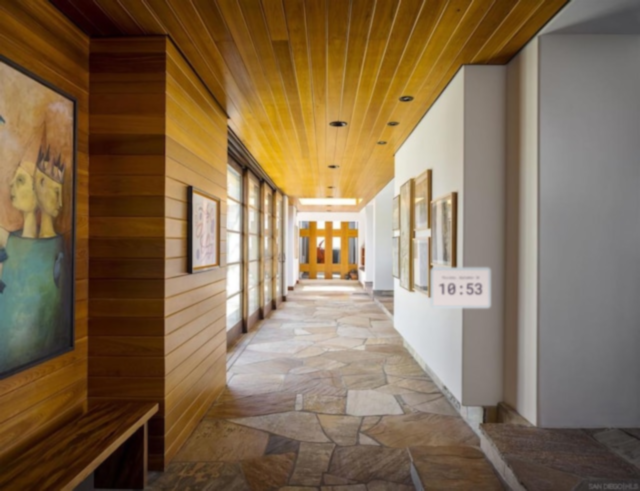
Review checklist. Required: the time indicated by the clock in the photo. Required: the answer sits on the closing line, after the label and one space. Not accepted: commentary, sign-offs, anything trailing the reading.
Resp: 10:53
